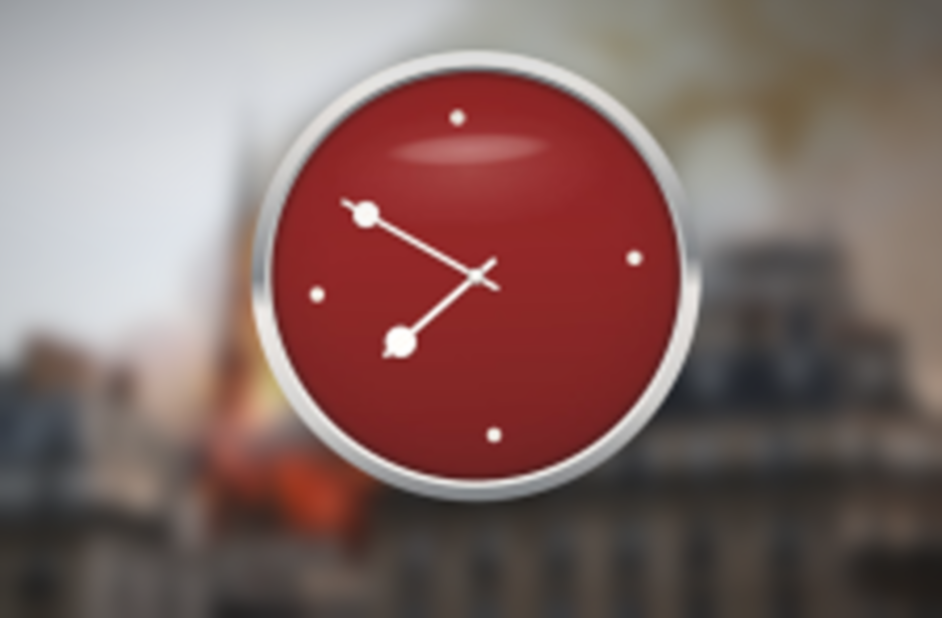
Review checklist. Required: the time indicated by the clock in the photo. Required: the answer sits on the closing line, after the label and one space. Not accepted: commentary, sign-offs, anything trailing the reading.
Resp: 7:51
